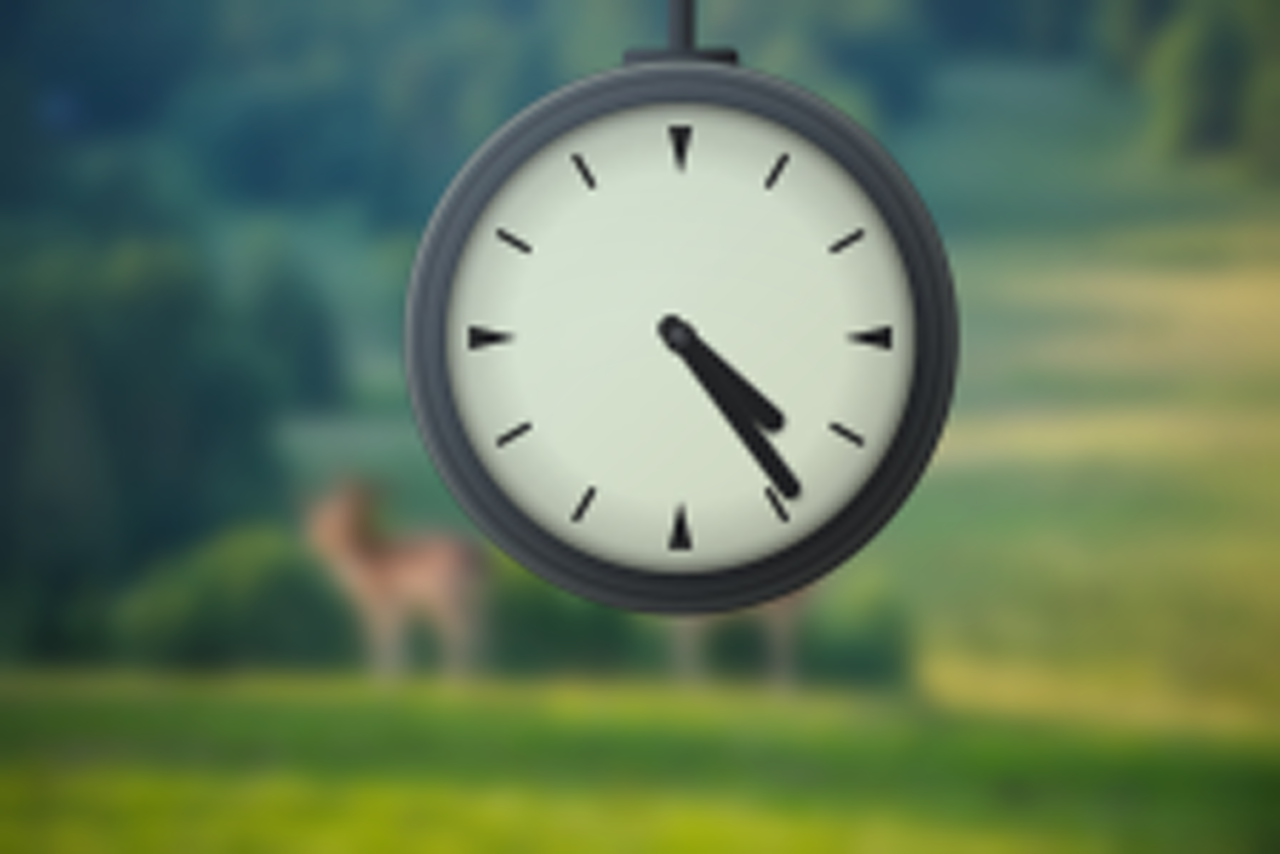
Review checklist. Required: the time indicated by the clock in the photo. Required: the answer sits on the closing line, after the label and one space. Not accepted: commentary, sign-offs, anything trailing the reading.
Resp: 4:24
